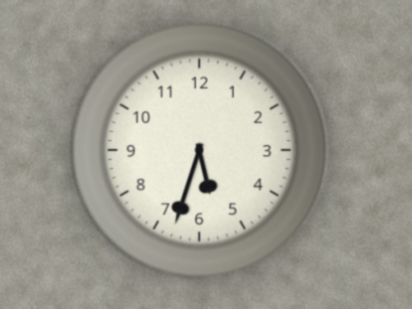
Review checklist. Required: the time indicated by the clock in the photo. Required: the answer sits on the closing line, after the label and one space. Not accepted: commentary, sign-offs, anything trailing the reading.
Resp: 5:33
